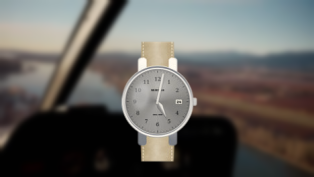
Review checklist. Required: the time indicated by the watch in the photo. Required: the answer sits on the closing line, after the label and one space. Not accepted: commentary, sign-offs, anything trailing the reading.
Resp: 5:02
